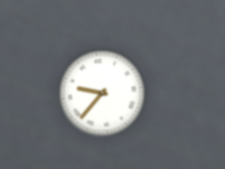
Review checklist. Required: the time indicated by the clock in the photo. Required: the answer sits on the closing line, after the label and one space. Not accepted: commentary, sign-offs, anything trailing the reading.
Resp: 9:38
